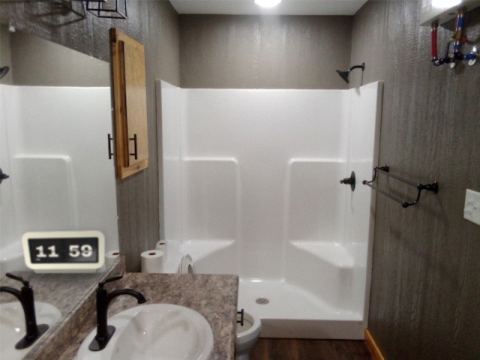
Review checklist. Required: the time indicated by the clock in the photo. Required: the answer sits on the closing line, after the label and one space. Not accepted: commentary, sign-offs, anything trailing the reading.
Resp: 11:59
